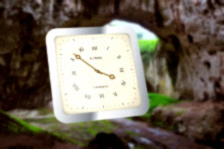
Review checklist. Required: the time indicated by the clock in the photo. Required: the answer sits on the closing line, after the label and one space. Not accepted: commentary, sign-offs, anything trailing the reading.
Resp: 3:52
